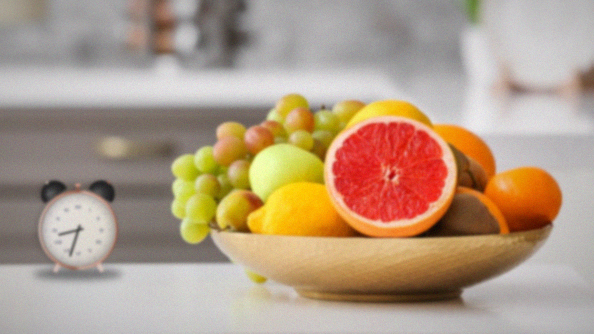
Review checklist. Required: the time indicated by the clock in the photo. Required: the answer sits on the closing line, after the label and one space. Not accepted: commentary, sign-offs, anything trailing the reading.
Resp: 8:33
